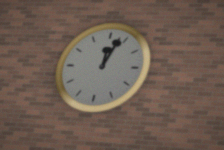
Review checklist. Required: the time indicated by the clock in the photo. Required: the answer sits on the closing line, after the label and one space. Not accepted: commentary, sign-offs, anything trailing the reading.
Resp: 12:03
